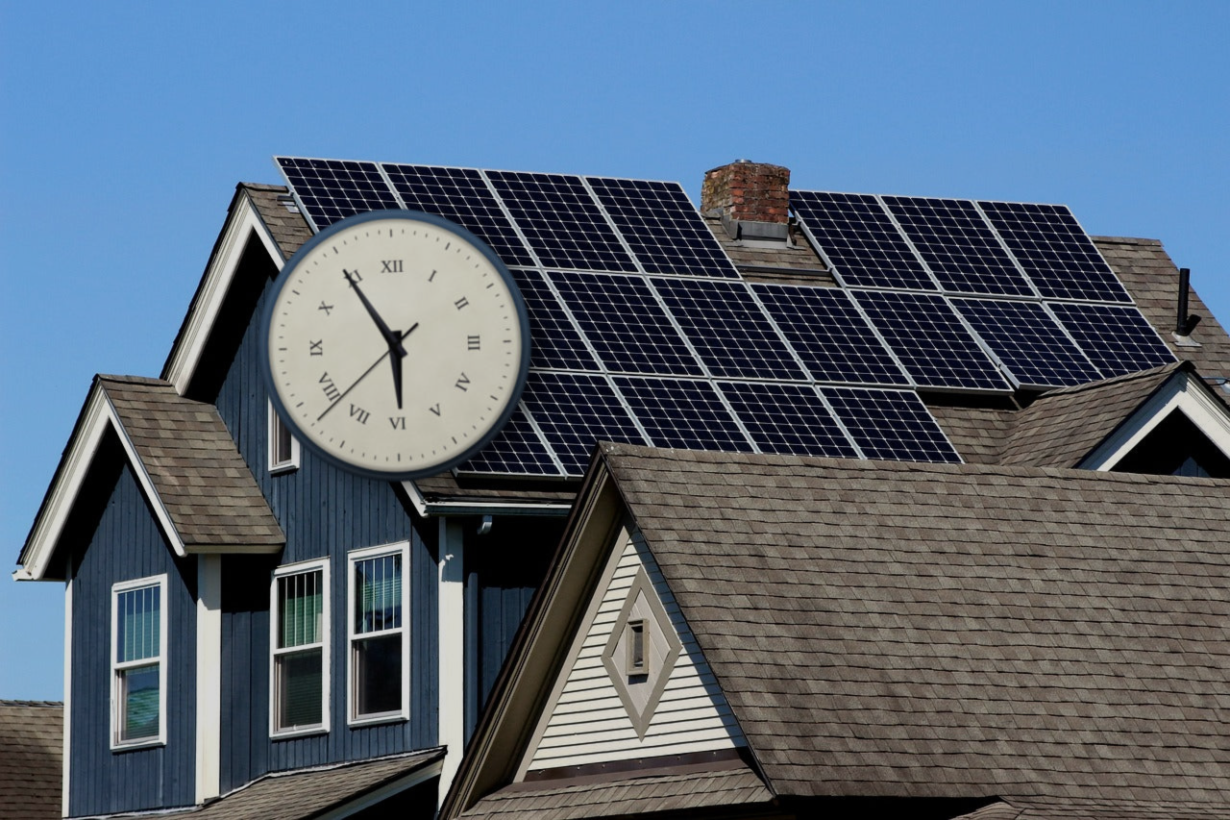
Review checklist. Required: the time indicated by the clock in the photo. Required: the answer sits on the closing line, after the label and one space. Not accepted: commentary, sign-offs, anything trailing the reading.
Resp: 5:54:38
